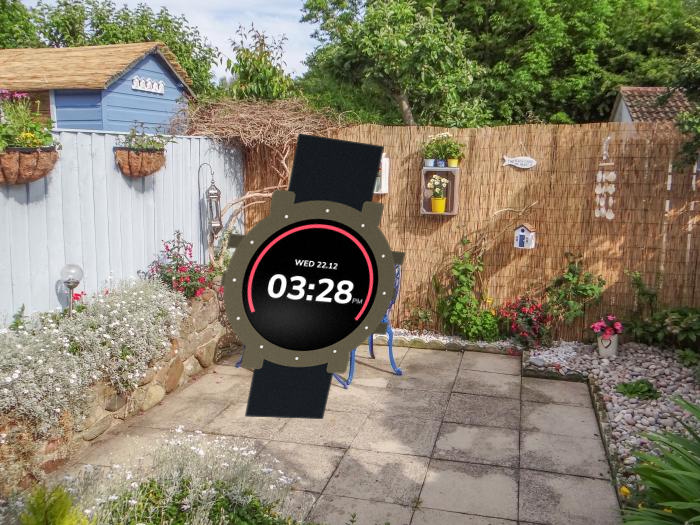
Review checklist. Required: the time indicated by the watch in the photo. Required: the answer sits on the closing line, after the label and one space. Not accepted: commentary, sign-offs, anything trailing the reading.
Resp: 3:28
